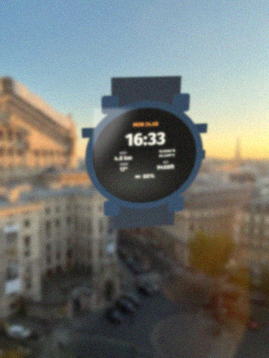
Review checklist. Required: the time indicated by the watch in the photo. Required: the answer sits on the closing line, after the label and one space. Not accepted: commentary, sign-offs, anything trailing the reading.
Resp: 16:33
